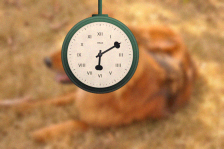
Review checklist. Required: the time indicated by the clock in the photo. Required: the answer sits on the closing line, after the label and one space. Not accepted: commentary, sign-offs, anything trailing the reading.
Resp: 6:10
